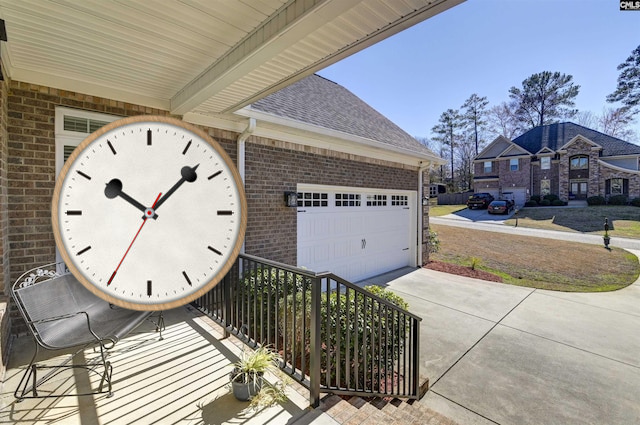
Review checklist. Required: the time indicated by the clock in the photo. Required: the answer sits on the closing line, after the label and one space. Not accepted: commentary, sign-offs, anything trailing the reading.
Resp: 10:07:35
